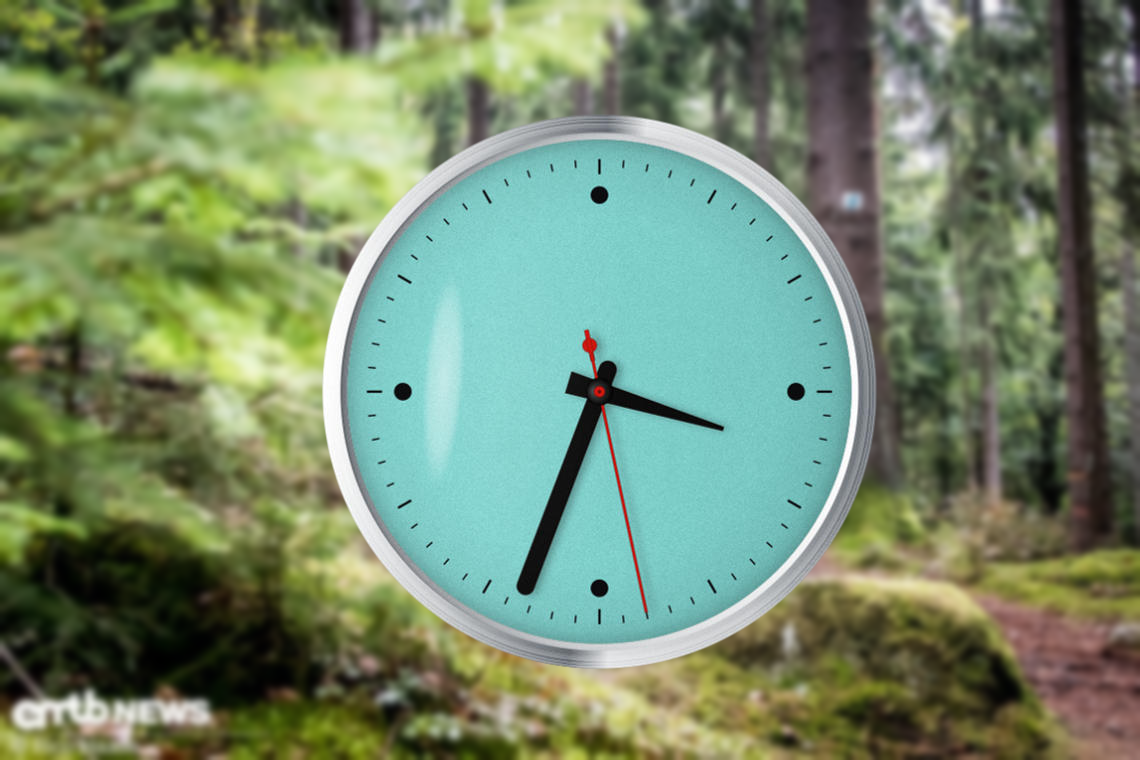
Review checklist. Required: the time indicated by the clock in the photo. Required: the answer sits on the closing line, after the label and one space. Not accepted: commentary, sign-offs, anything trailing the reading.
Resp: 3:33:28
